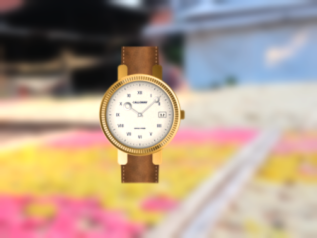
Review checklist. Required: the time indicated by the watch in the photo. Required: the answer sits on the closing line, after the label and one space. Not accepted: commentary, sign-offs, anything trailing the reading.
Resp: 10:08
